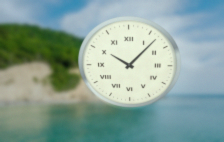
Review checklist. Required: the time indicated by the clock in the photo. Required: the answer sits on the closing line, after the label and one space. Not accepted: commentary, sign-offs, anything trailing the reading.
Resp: 10:07
